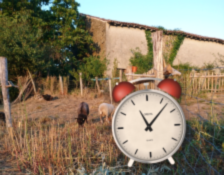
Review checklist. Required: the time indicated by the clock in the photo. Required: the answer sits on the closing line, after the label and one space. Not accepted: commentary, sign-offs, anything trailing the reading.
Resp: 11:07
